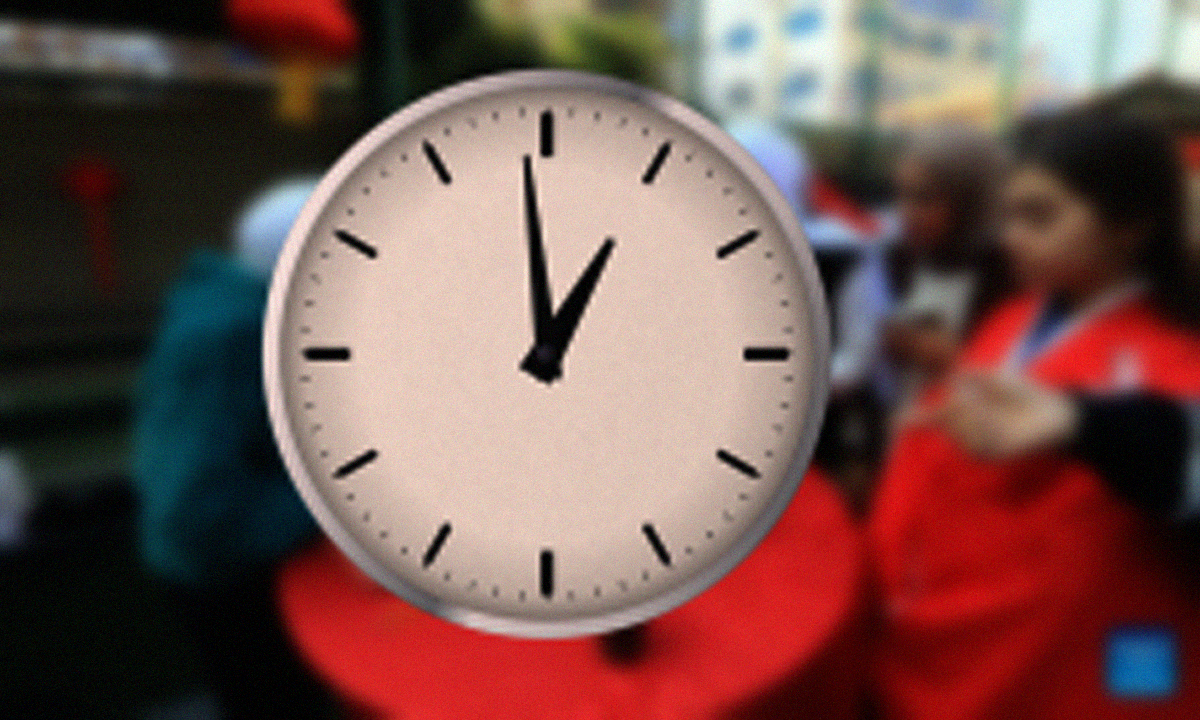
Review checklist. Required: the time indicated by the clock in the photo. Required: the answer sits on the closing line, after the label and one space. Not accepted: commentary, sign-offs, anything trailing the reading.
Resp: 12:59
